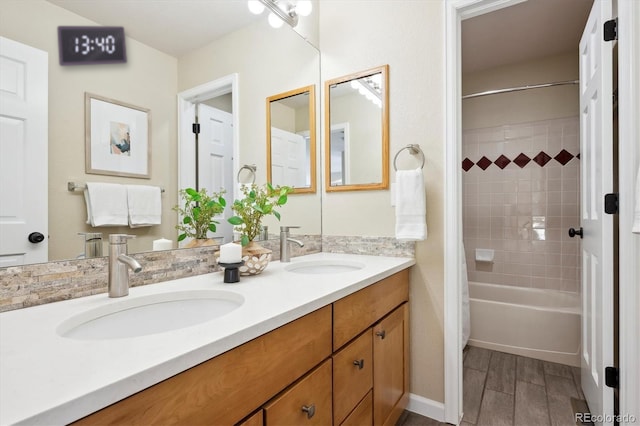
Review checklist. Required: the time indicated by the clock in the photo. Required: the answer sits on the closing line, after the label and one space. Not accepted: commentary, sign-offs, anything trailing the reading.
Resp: 13:40
